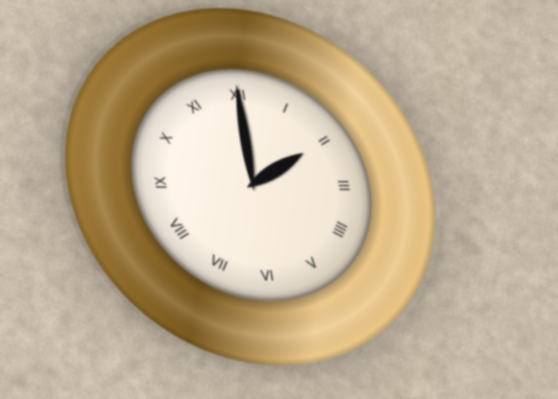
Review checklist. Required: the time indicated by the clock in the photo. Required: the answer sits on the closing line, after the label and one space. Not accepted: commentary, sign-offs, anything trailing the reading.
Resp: 2:00
